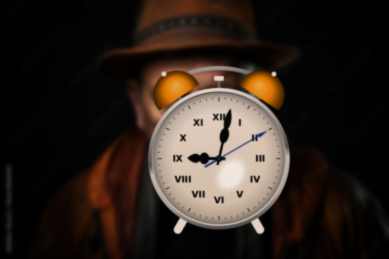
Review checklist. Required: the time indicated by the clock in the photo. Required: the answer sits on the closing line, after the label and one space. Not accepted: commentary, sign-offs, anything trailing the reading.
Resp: 9:02:10
